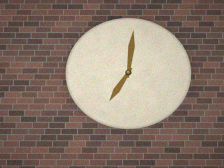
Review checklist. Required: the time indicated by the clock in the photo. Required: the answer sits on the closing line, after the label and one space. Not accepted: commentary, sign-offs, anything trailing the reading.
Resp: 7:01
